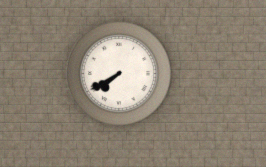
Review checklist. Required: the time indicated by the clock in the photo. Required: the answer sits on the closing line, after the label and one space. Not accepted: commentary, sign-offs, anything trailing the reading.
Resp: 7:40
